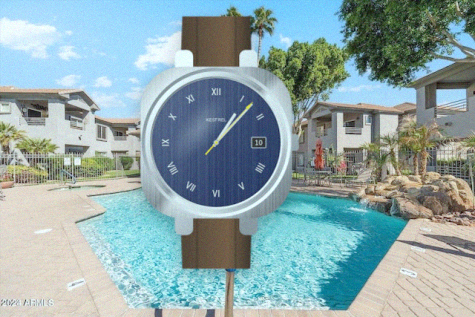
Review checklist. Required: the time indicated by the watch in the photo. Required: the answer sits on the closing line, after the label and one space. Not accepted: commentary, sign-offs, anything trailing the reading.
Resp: 1:07:07
